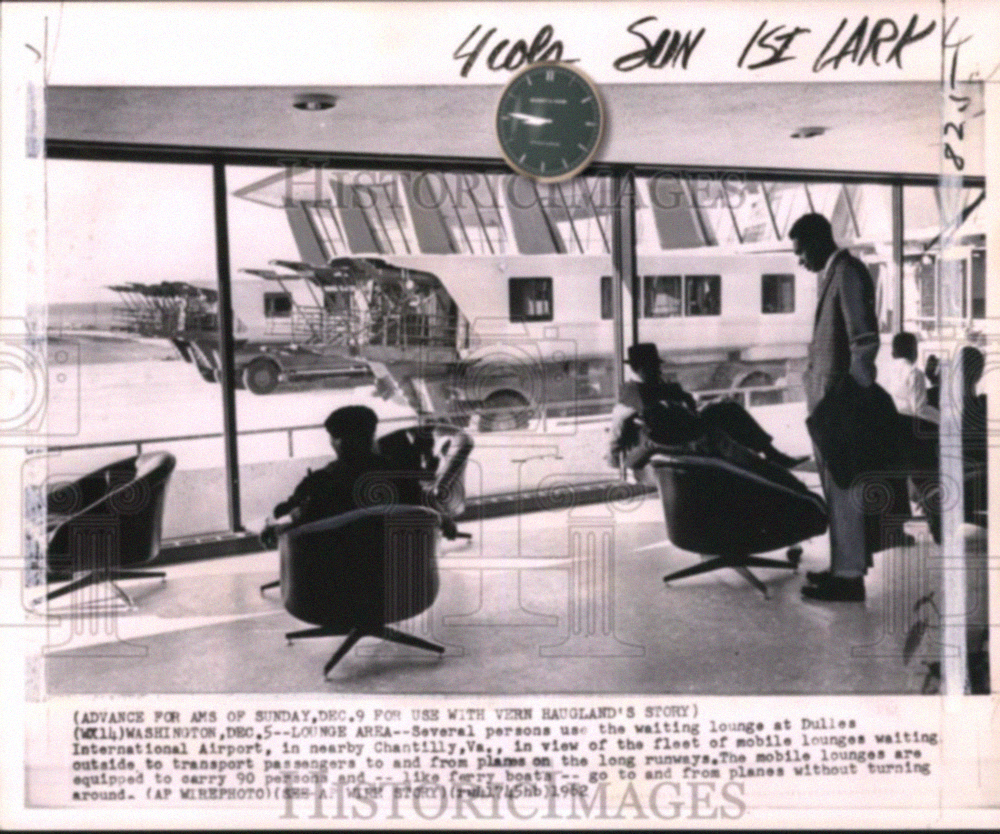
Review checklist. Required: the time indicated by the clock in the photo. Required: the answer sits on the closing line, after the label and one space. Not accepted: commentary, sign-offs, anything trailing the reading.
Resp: 8:46
